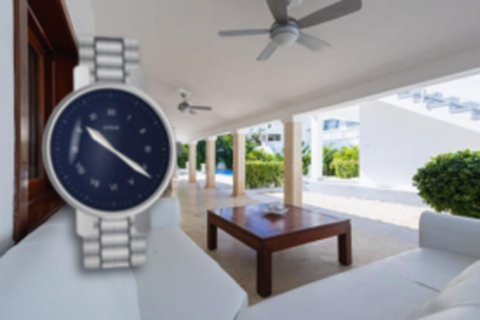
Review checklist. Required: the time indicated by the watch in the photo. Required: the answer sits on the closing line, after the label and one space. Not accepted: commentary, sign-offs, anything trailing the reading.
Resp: 10:21
